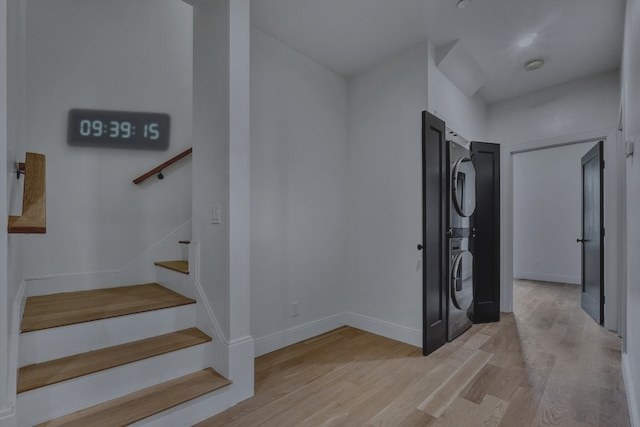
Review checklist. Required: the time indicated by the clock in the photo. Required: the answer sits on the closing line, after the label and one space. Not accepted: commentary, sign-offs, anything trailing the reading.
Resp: 9:39:15
